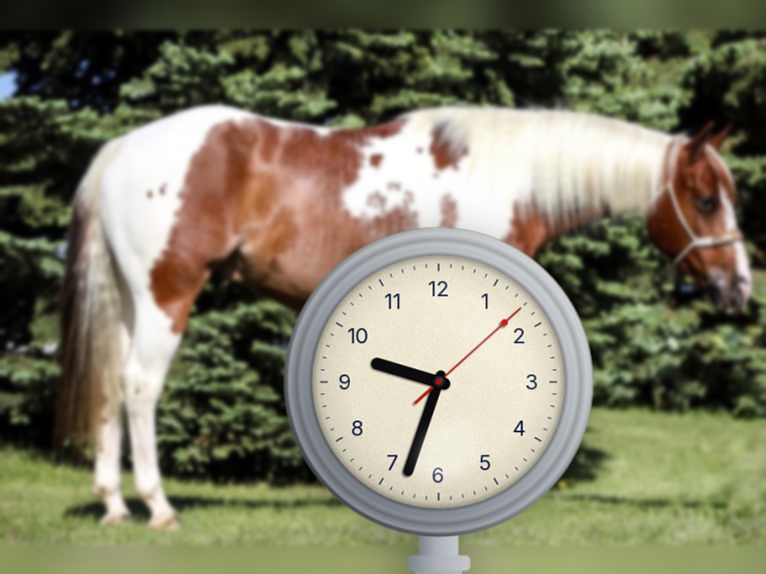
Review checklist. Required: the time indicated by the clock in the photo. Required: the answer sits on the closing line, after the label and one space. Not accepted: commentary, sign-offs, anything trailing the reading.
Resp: 9:33:08
